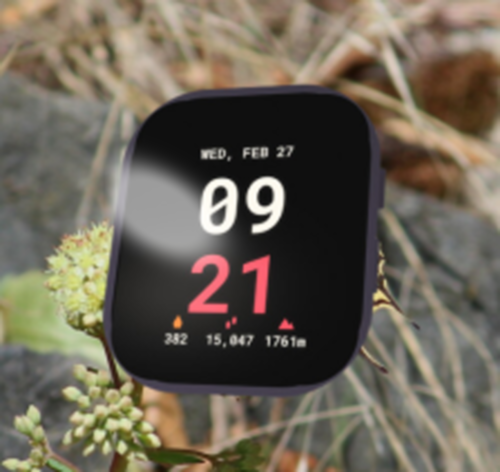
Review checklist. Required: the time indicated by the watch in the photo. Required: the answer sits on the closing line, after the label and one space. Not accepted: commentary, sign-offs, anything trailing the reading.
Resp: 9:21
